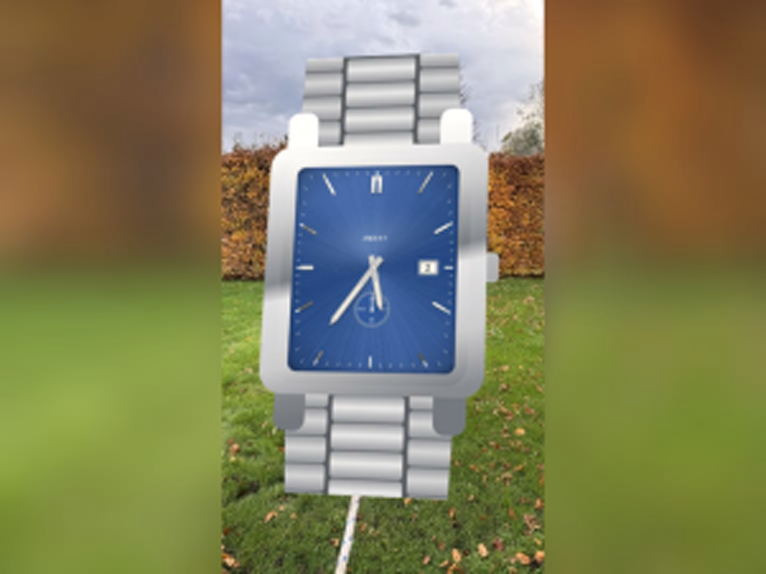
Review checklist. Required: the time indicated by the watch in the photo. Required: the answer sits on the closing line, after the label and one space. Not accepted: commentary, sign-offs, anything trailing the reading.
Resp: 5:36
